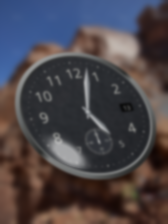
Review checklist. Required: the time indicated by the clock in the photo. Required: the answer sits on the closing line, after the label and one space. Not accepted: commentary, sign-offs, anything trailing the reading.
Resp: 5:03
